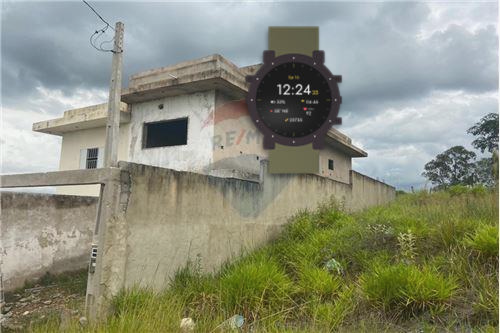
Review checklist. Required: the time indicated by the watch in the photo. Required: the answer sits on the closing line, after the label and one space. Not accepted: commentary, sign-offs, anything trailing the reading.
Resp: 12:24
